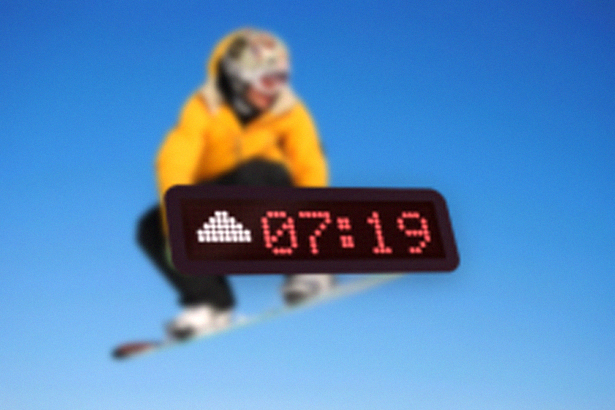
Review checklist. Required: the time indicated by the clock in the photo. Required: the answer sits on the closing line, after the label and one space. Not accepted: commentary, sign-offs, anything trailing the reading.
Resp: 7:19
